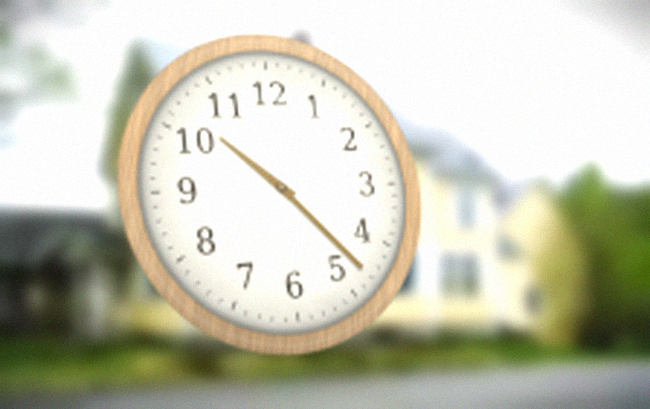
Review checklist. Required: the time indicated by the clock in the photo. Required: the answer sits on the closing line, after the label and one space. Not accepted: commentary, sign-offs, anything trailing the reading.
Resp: 10:23
